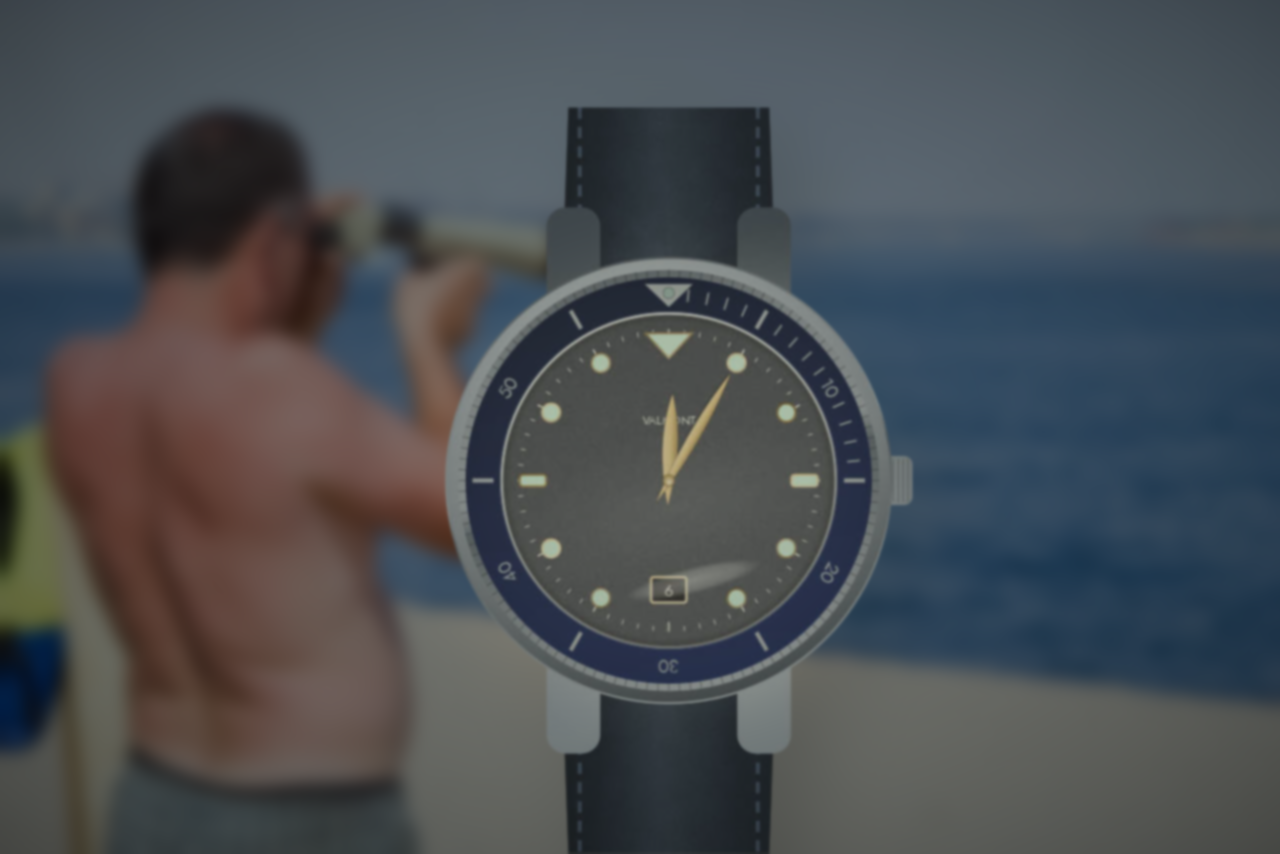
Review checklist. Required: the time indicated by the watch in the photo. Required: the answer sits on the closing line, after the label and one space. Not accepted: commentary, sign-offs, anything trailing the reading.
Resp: 12:05
